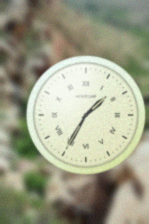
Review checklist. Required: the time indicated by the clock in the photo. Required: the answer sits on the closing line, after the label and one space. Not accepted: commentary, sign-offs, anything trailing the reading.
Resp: 1:35
